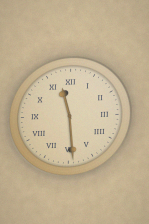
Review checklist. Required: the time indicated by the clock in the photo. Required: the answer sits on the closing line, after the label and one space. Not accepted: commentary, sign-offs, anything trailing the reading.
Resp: 11:29
